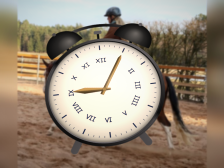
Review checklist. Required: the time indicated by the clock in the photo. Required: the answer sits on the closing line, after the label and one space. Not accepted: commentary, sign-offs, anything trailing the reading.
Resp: 9:05
